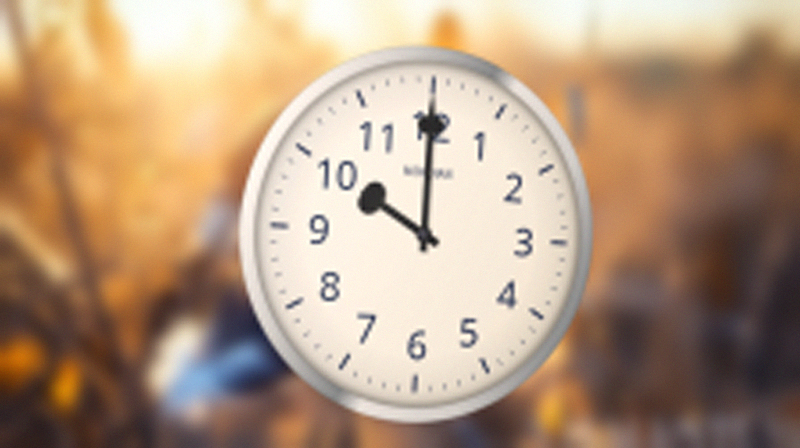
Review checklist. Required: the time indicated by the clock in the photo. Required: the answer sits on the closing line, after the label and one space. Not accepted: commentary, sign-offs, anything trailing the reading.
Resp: 10:00
